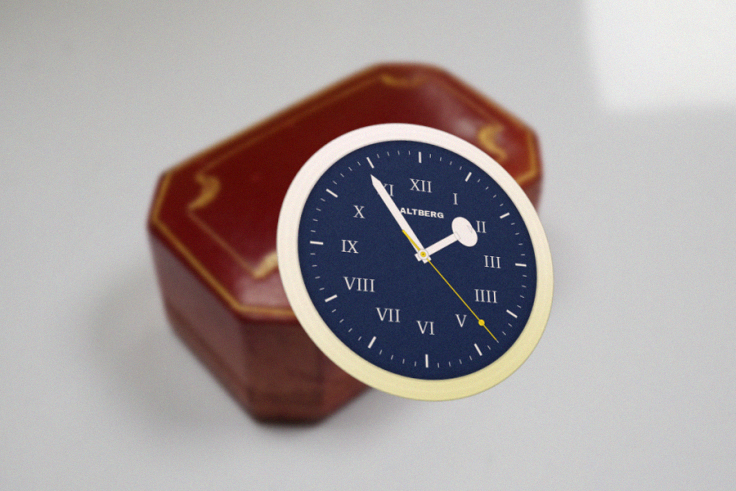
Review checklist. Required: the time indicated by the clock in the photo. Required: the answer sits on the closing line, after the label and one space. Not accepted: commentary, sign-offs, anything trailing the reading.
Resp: 1:54:23
